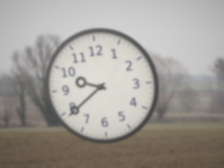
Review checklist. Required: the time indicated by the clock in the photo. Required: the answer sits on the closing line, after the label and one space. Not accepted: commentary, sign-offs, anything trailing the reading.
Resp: 9:39
